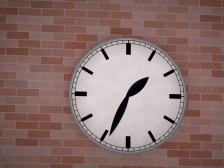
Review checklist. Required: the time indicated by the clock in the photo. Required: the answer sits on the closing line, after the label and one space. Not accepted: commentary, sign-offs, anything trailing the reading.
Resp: 1:34
